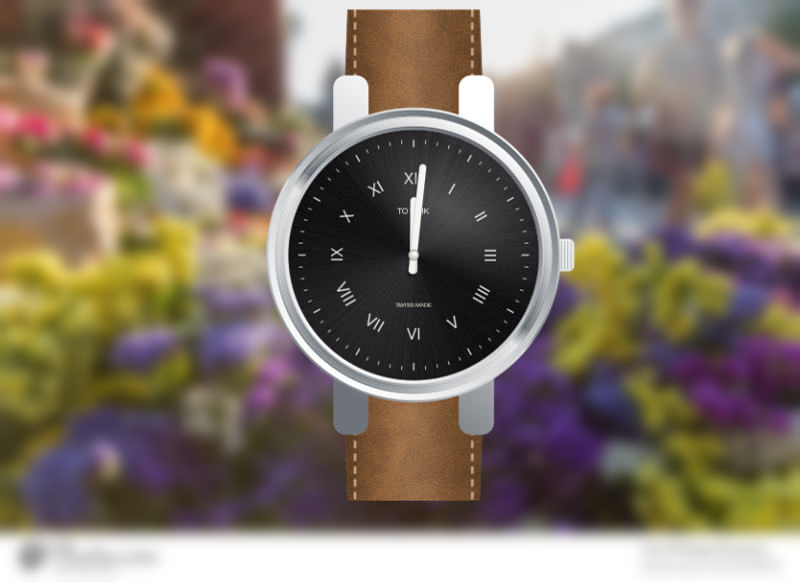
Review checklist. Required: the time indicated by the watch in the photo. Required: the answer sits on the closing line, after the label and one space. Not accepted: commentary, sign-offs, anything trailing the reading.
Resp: 12:01
